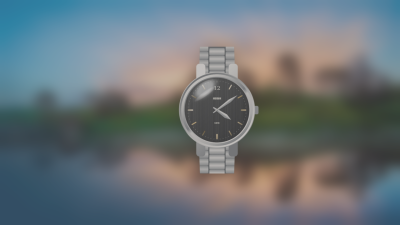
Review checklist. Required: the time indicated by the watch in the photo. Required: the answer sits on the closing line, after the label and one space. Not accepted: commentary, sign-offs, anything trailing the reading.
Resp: 4:09
